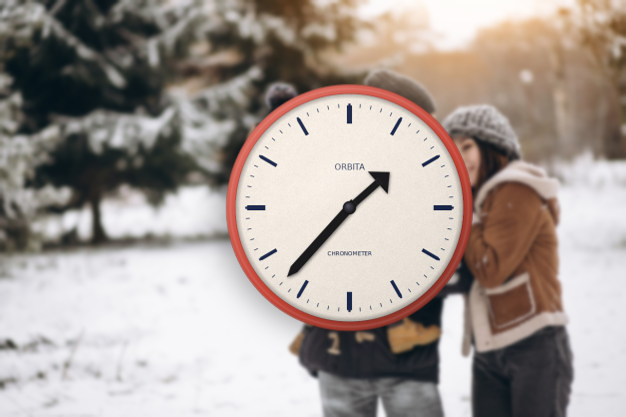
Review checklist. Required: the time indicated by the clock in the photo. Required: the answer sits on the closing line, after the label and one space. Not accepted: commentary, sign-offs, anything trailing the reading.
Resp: 1:37
